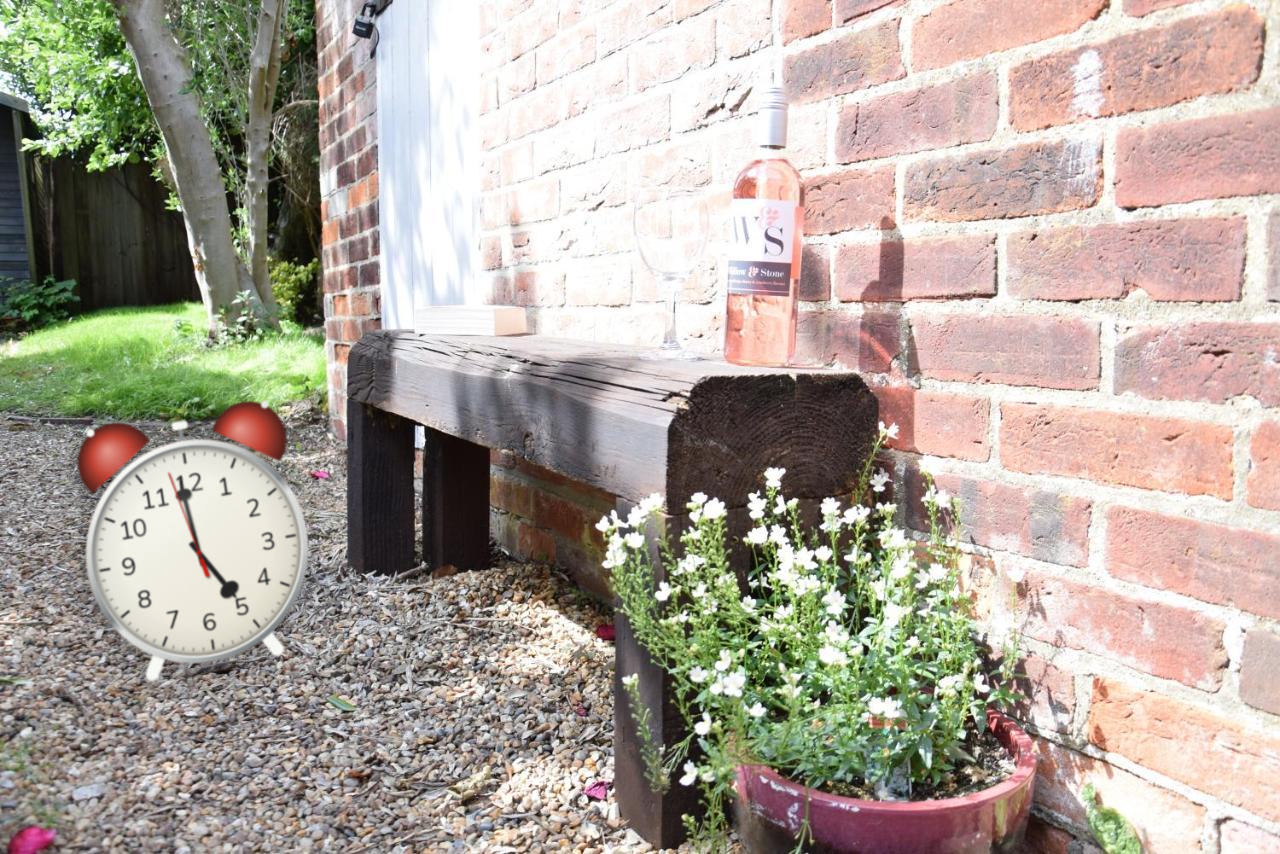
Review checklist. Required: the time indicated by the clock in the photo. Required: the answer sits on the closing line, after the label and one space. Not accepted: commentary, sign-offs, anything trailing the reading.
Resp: 4:58:58
